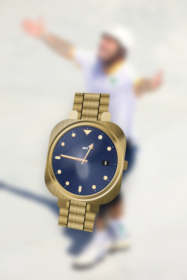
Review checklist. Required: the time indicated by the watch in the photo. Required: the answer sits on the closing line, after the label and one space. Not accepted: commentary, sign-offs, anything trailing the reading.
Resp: 12:46
